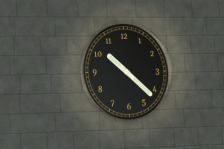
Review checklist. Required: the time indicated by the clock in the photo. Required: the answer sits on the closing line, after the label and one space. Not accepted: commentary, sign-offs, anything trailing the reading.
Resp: 10:22
